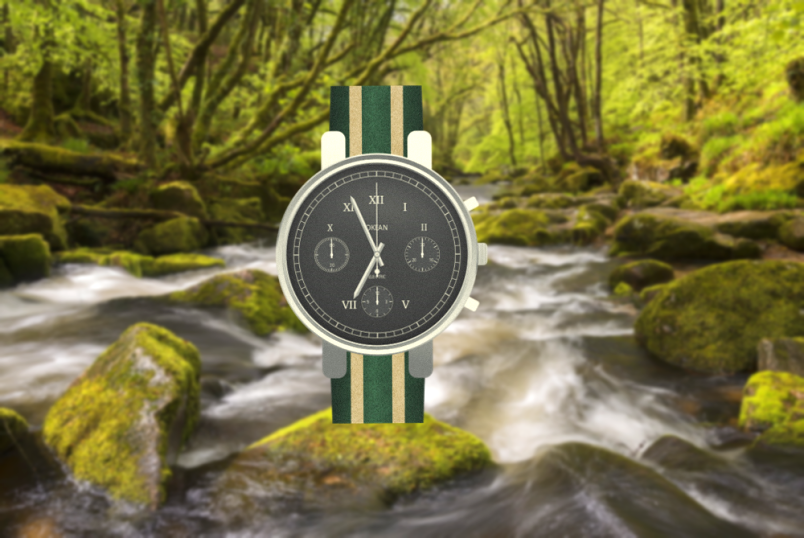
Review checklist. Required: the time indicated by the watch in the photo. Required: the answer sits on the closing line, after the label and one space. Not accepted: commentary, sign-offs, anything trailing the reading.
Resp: 6:56
